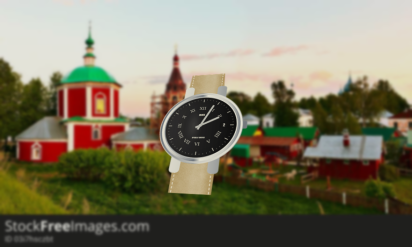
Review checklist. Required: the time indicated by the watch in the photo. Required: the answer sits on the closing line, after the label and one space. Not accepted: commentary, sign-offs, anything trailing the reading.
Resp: 2:04
